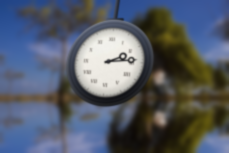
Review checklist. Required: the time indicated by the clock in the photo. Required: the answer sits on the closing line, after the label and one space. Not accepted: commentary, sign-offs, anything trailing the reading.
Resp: 2:14
